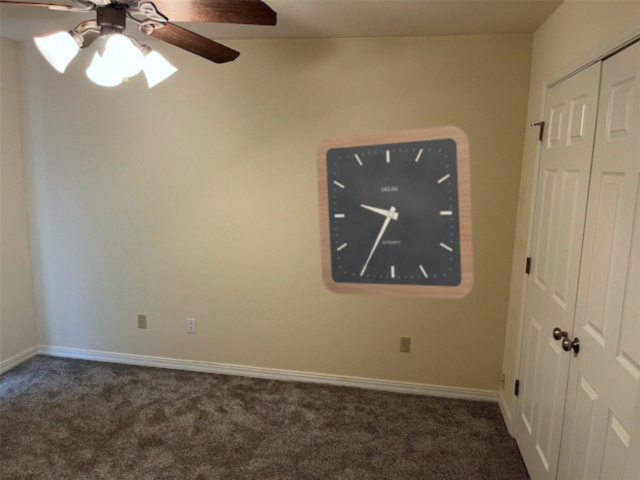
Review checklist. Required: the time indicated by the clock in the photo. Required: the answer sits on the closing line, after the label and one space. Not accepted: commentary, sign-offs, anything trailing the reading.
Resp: 9:35
